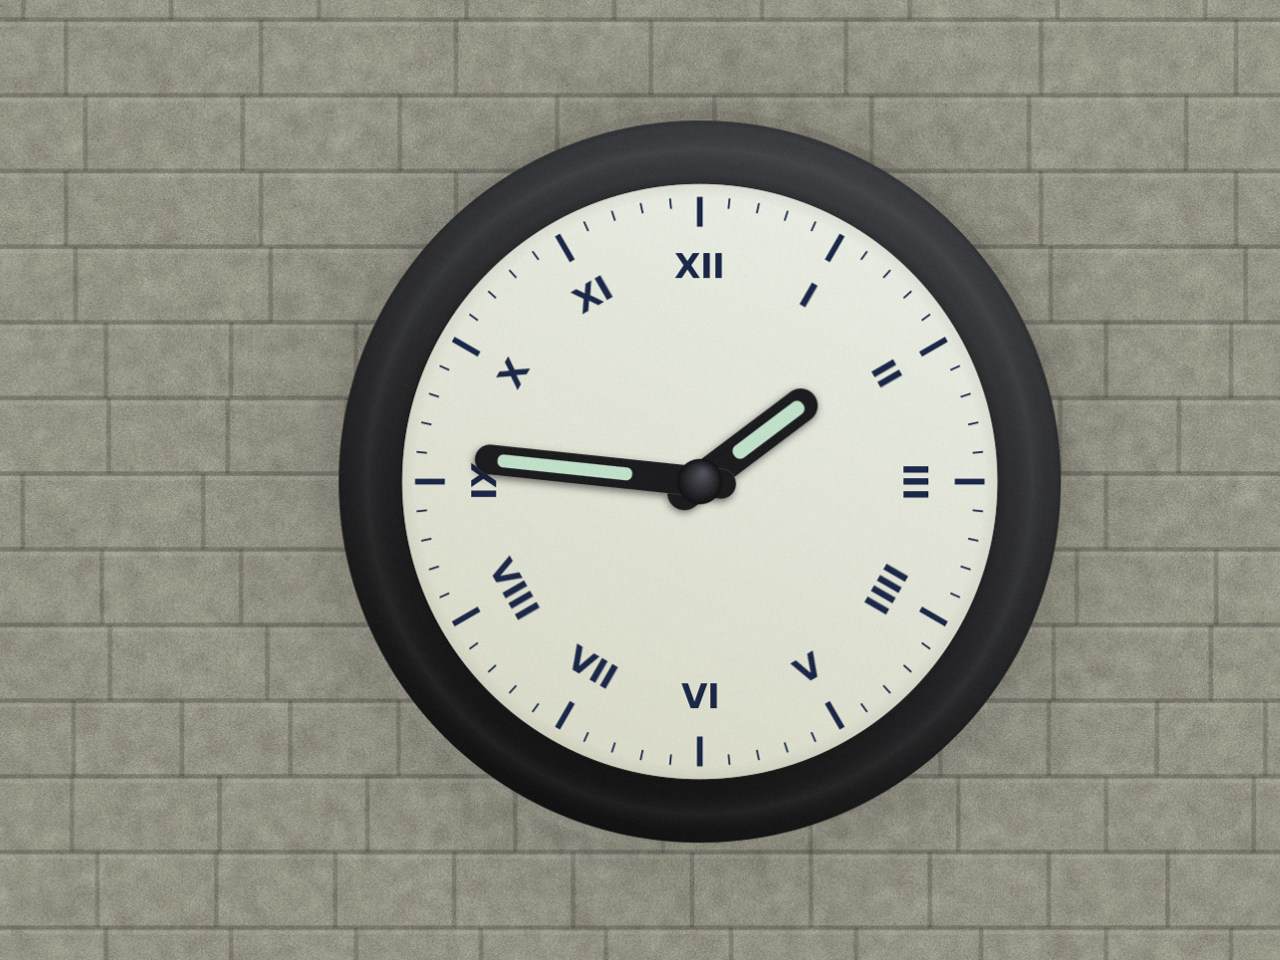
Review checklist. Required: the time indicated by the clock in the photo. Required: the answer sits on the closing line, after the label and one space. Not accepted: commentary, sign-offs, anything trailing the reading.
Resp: 1:46
